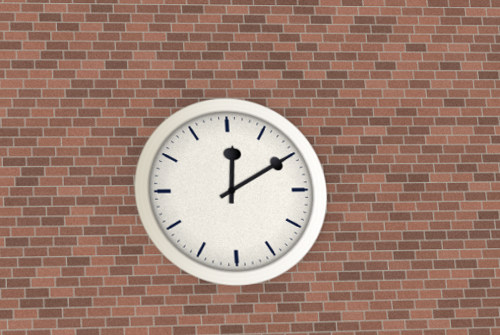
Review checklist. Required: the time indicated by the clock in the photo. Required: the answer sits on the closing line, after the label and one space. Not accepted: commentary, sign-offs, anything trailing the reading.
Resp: 12:10
